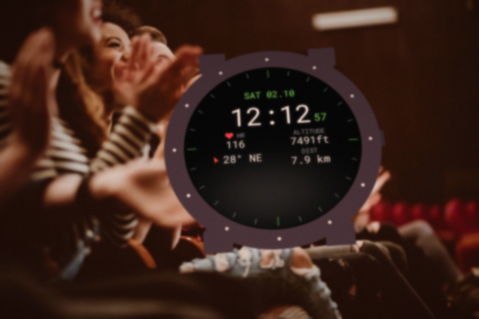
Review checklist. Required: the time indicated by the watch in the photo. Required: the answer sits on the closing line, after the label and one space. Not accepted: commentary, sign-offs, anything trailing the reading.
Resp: 12:12:57
